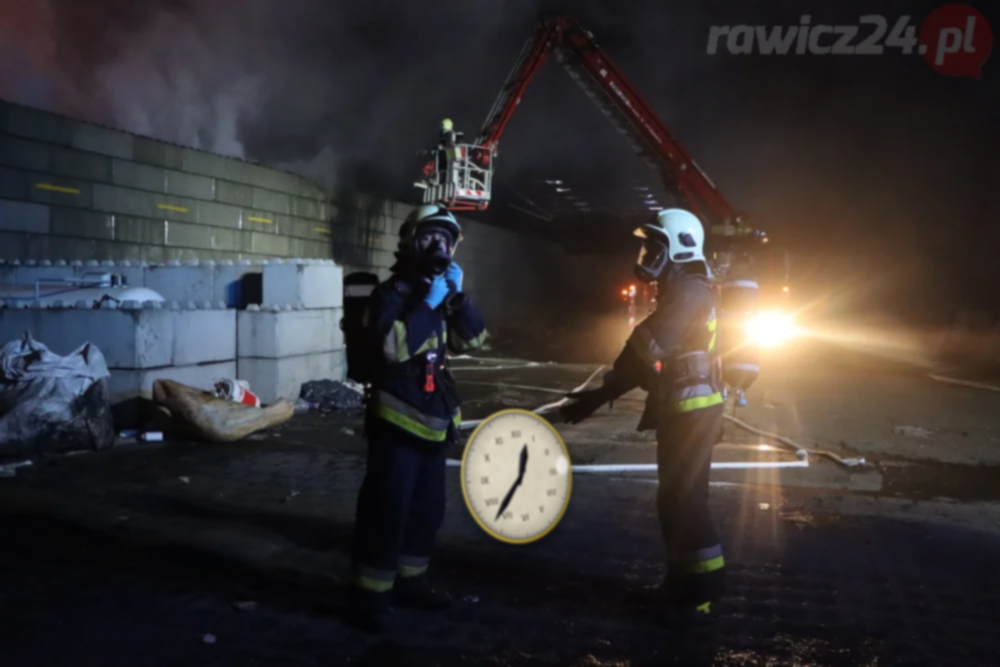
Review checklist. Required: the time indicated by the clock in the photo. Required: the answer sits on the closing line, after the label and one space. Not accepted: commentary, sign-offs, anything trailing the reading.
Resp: 12:37
